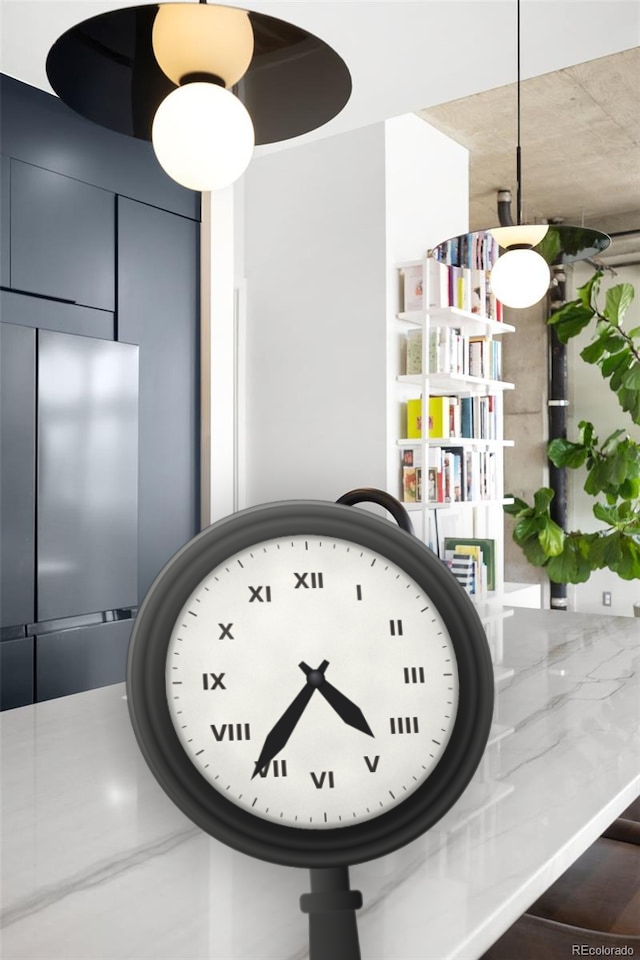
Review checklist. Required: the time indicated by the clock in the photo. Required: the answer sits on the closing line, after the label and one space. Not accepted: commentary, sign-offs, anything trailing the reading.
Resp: 4:36
